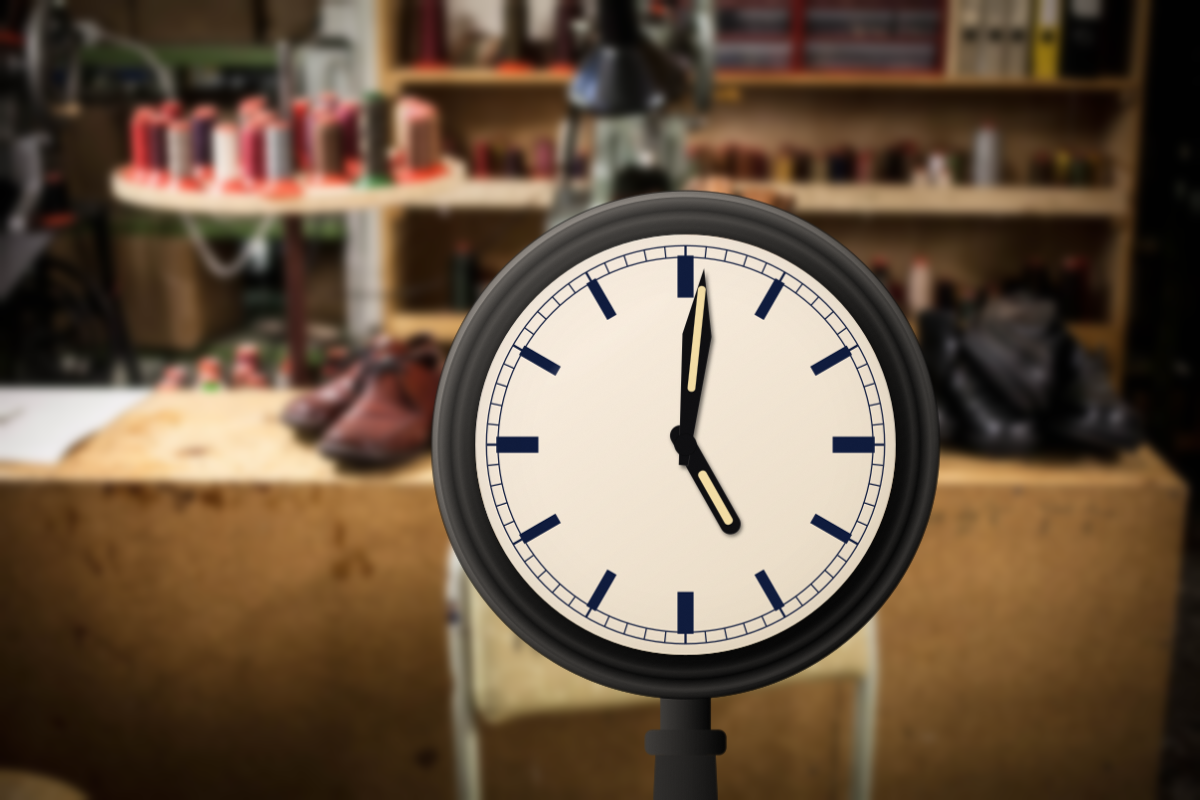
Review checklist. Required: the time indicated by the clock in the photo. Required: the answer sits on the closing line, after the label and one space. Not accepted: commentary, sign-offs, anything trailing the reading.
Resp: 5:01
